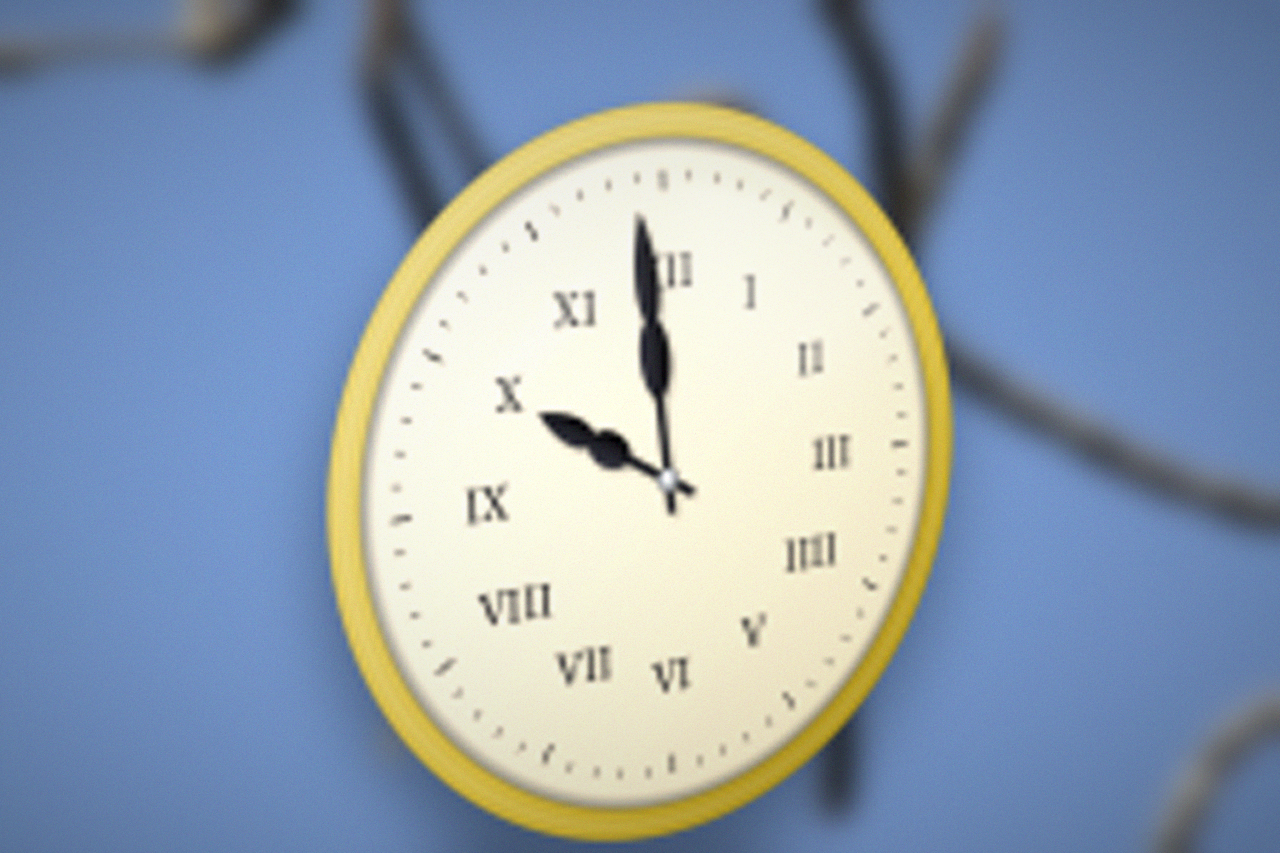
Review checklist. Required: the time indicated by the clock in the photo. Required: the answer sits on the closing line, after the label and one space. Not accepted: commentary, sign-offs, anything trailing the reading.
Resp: 9:59
